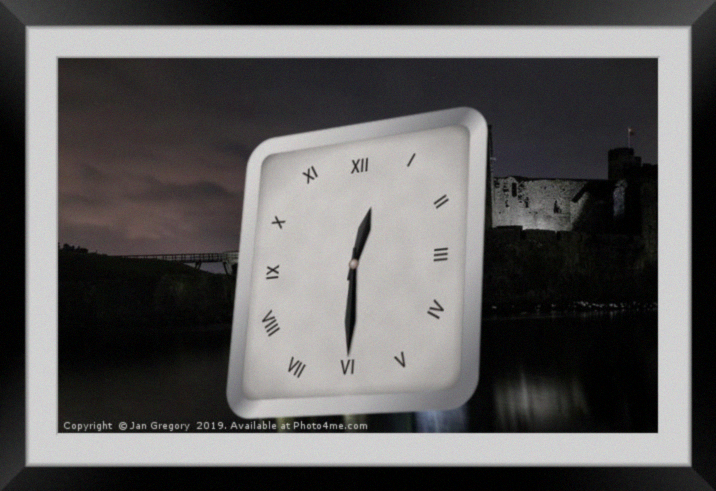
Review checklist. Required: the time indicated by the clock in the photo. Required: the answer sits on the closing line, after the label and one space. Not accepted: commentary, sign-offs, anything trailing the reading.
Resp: 12:30
